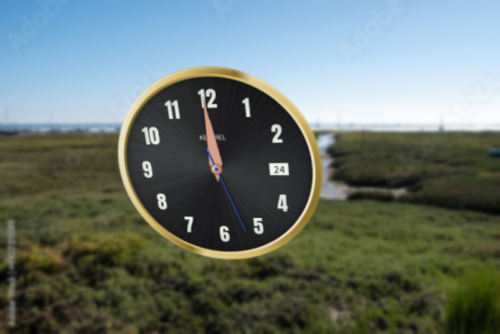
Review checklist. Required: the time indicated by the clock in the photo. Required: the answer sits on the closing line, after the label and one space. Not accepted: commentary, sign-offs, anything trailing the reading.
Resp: 11:59:27
